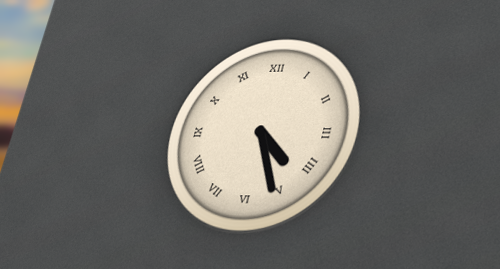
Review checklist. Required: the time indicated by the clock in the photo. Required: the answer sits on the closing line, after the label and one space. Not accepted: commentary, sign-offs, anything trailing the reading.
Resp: 4:26
